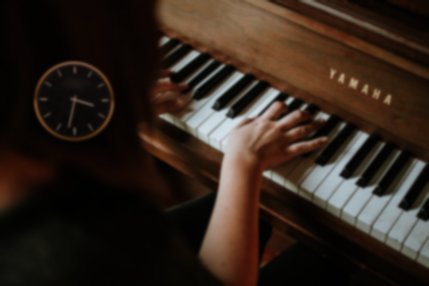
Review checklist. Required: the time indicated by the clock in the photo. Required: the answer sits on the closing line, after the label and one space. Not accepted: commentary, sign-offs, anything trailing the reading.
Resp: 3:32
